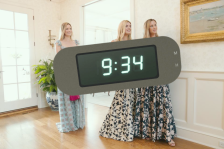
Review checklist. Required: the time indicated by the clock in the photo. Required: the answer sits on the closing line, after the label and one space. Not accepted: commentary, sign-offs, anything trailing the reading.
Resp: 9:34
